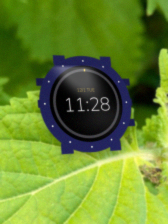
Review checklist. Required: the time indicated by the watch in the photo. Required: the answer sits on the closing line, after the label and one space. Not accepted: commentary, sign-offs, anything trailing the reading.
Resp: 11:28
